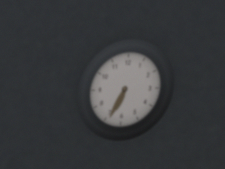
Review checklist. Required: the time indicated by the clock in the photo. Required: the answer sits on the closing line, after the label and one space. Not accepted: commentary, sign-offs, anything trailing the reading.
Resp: 6:34
